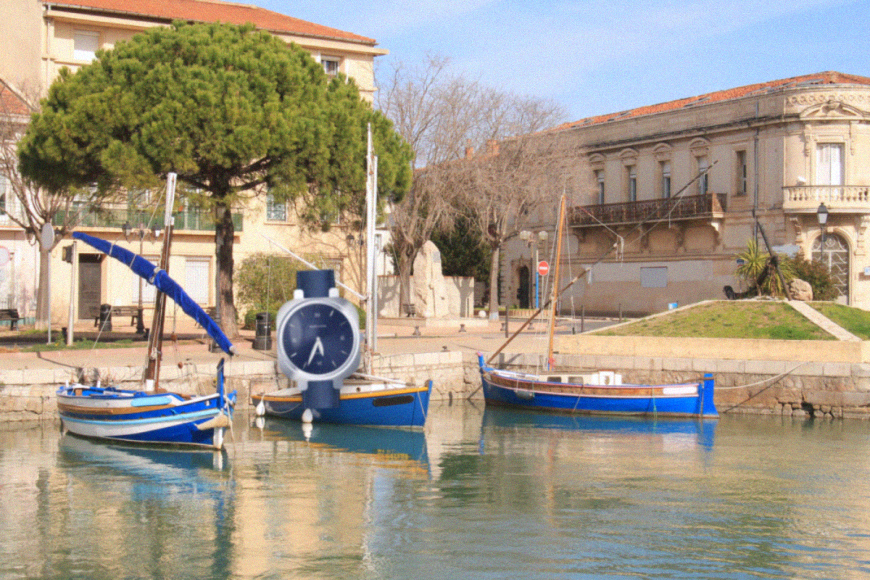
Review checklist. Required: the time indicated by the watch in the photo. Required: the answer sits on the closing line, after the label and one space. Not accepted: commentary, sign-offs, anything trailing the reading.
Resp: 5:34
